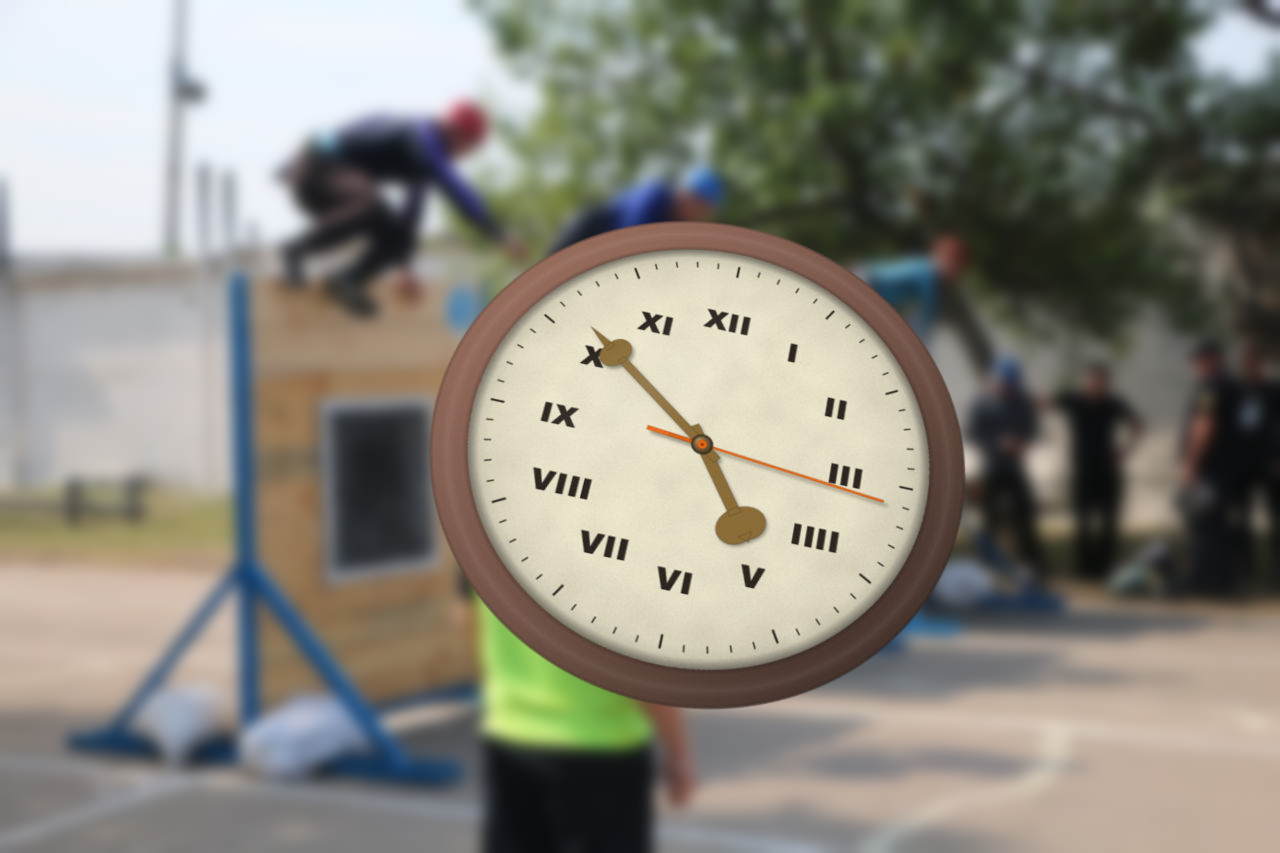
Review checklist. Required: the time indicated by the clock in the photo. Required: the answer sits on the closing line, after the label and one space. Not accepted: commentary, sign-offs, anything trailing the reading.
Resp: 4:51:16
